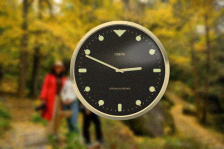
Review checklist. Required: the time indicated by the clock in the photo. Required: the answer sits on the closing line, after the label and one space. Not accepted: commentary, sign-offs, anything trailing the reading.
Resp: 2:49
